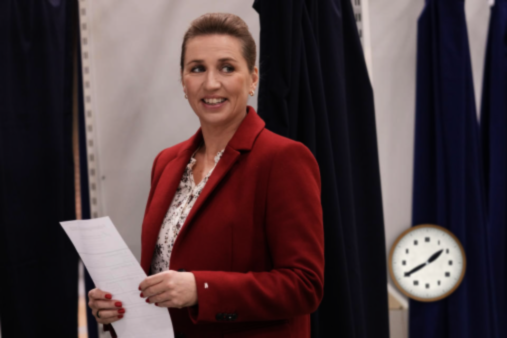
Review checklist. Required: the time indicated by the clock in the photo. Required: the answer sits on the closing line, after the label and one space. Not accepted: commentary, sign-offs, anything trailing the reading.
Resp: 1:40
